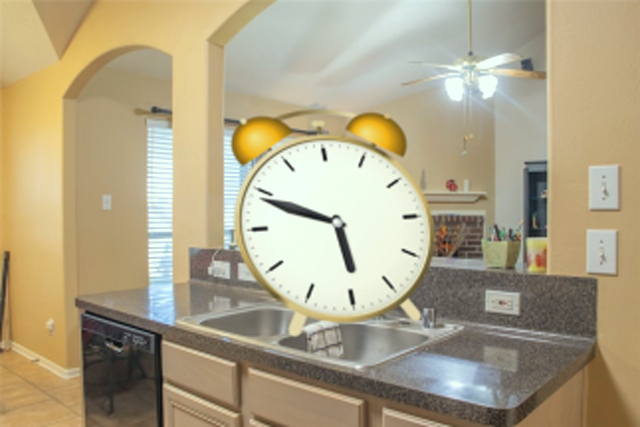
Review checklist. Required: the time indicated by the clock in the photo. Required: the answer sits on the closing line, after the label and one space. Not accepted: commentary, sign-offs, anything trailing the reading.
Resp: 5:49
